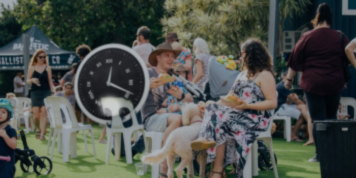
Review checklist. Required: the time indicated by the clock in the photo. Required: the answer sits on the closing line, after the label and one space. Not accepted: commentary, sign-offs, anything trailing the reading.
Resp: 12:19
